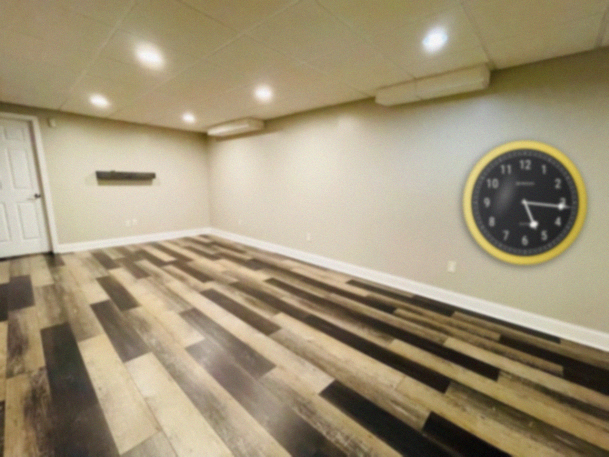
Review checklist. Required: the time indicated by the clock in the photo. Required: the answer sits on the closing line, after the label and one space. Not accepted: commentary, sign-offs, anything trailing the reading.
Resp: 5:16
